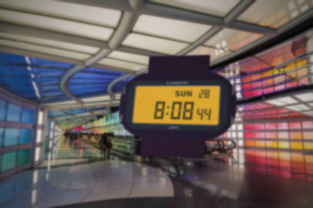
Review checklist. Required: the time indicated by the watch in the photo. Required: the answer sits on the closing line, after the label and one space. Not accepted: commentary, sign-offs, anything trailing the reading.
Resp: 8:08:44
